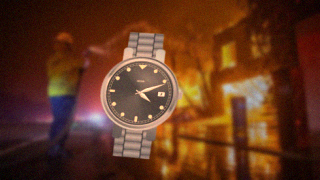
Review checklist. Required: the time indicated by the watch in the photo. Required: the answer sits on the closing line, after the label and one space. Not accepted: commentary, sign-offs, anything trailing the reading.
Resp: 4:11
